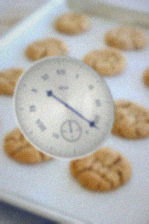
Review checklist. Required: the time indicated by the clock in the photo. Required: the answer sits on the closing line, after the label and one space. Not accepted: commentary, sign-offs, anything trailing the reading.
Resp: 10:22
